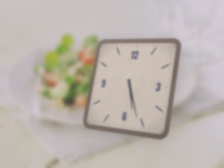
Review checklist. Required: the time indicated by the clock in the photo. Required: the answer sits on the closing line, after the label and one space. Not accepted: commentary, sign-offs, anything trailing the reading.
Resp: 5:26
